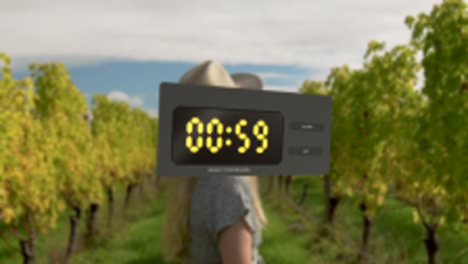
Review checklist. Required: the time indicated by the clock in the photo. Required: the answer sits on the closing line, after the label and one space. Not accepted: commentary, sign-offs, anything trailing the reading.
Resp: 0:59
